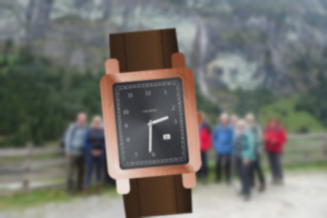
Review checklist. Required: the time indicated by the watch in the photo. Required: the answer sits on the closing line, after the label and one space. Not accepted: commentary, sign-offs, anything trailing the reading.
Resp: 2:31
